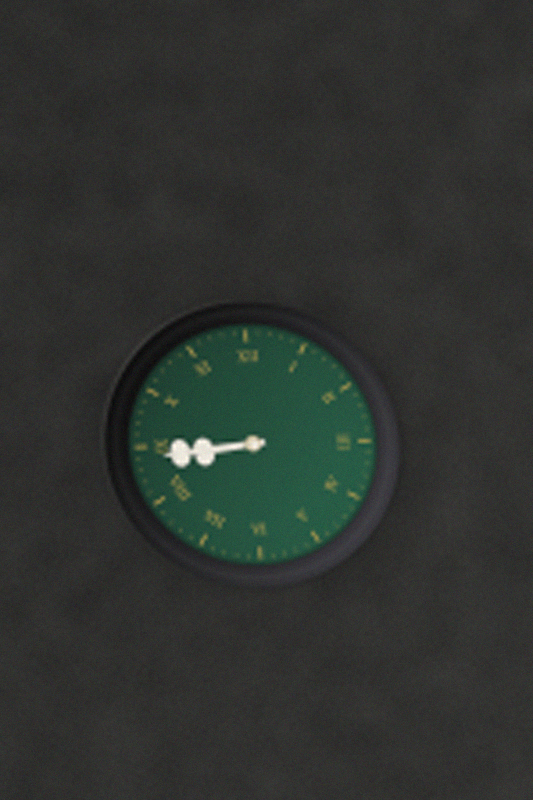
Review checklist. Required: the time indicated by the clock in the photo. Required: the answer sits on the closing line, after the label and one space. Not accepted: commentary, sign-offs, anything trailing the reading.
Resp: 8:44
